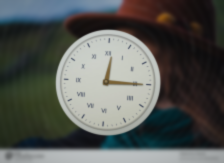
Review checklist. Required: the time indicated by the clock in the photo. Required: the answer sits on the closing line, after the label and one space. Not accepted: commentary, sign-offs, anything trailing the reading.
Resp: 12:15
